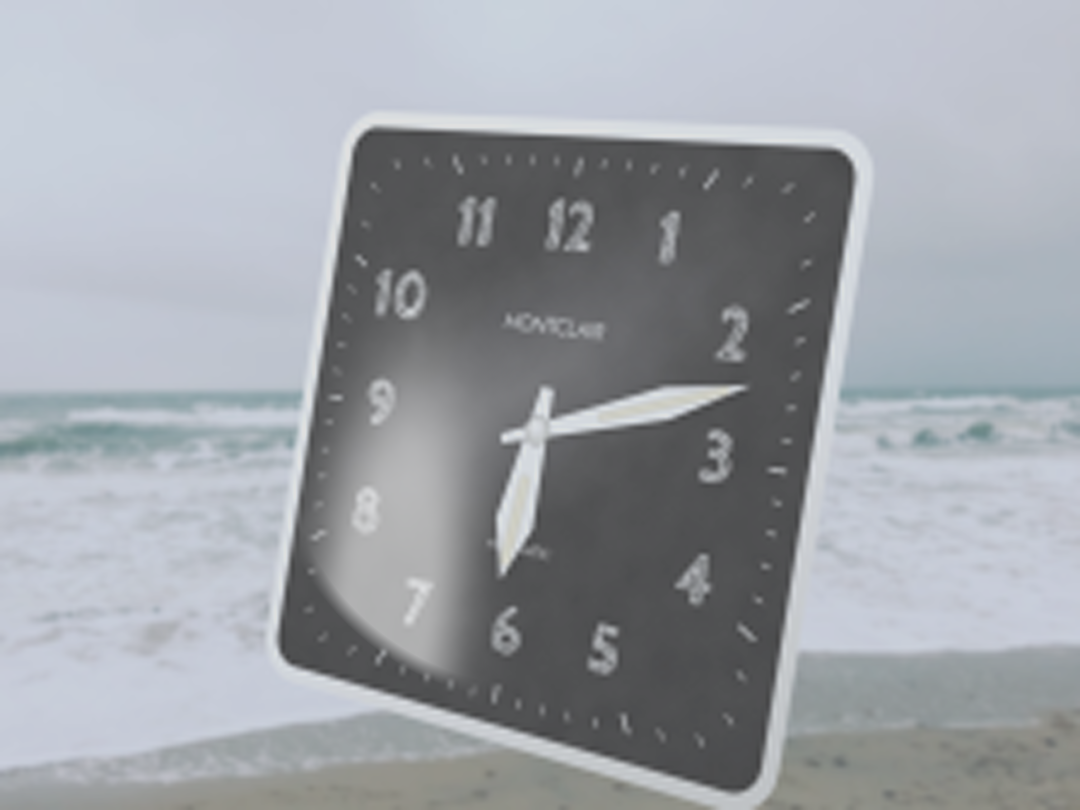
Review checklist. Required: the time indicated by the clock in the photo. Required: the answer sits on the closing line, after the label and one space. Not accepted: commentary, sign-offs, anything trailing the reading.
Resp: 6:12
